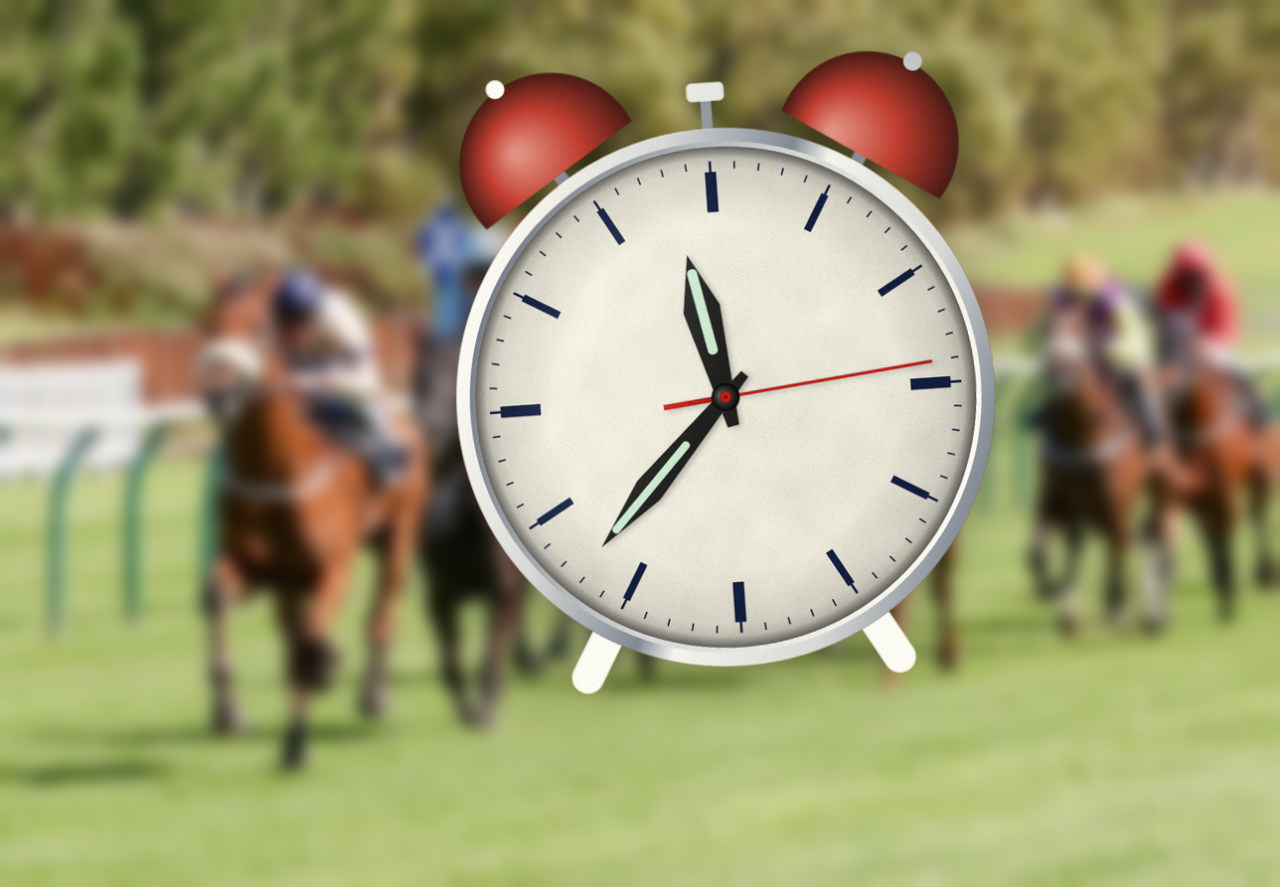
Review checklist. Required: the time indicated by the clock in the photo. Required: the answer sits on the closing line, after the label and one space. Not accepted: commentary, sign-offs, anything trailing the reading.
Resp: 11:37:14
